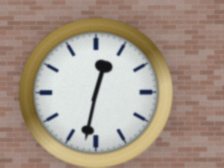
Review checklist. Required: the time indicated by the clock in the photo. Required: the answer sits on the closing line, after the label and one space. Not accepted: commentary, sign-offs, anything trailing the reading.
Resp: 12:32
